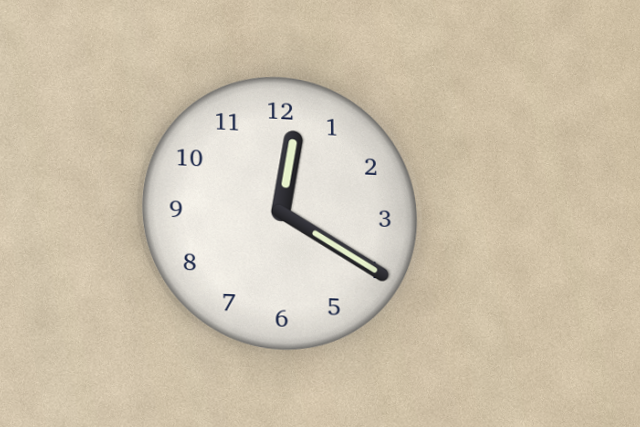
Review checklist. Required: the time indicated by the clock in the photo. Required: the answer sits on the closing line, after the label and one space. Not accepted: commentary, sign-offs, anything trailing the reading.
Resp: 12:20
